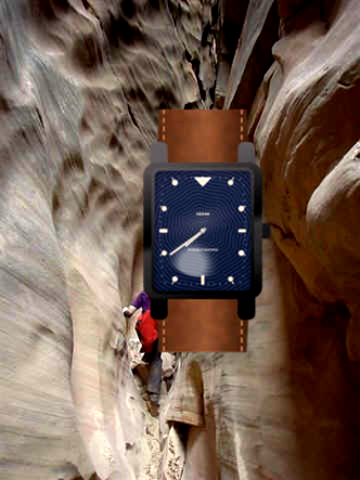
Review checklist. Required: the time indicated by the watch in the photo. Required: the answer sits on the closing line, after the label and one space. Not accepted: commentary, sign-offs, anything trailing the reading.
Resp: 7:39
